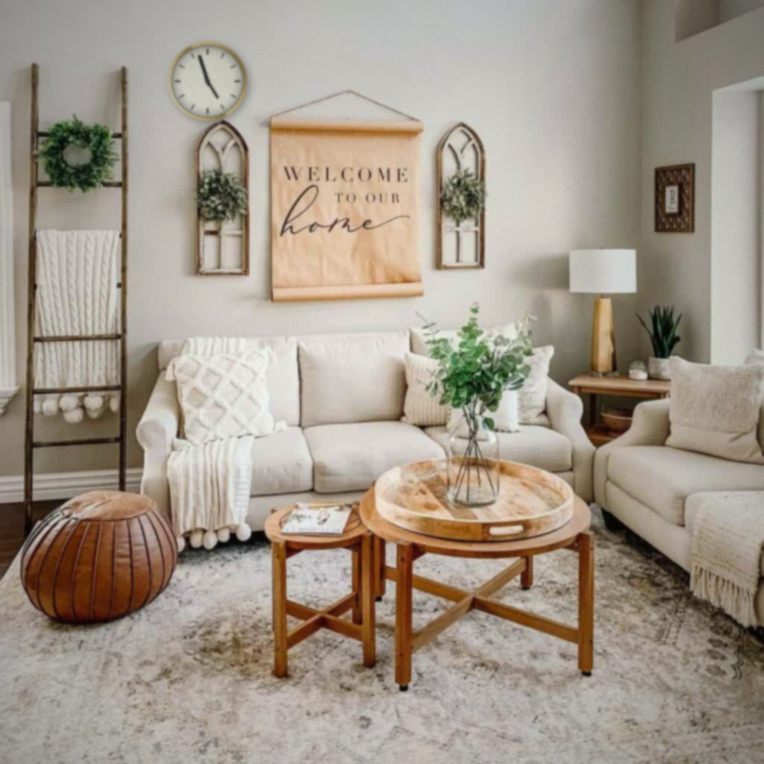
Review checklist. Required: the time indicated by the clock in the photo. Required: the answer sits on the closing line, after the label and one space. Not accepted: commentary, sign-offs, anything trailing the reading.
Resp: 4:57
